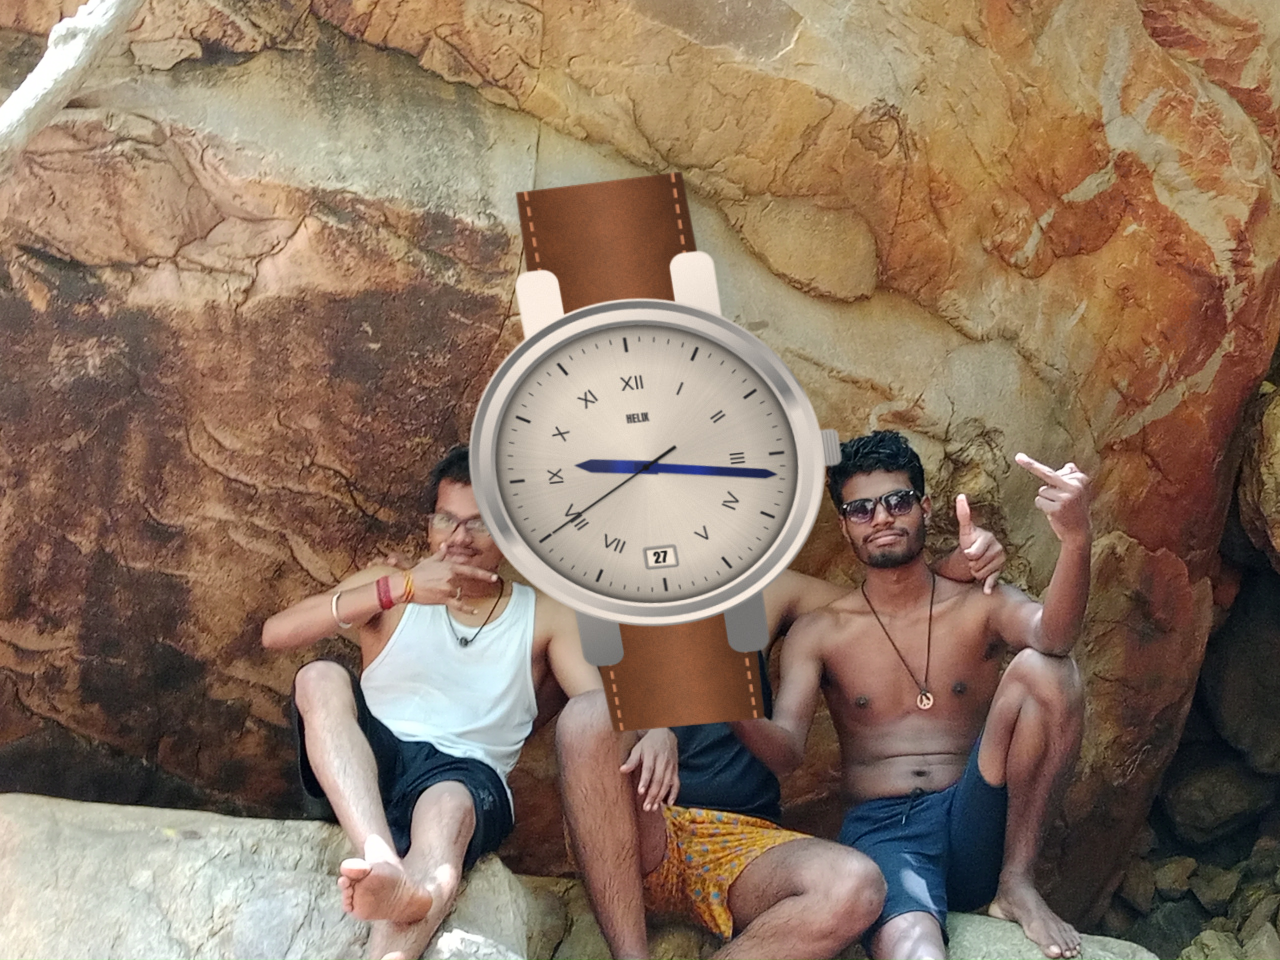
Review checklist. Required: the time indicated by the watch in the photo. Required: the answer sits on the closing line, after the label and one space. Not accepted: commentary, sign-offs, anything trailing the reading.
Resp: 9:16:40
